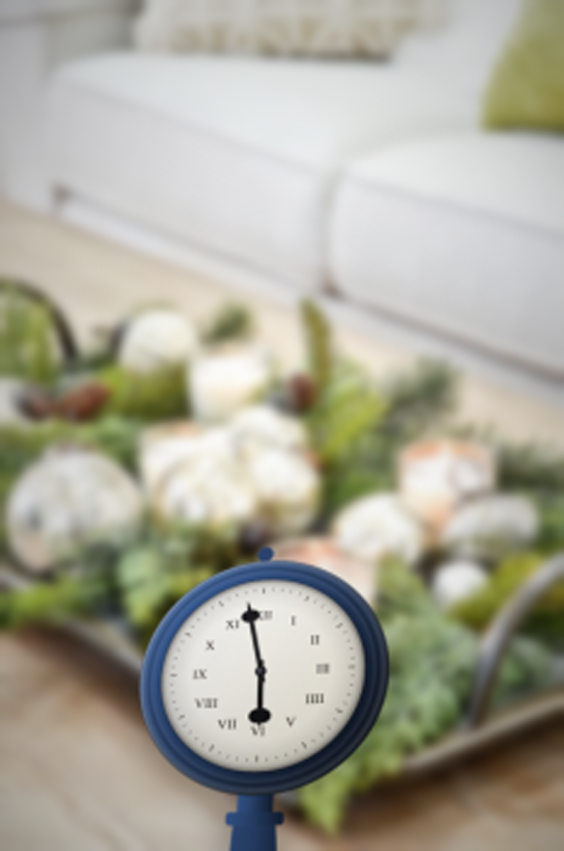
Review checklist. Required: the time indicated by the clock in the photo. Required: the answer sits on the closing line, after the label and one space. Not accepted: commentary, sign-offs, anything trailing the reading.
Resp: 5:58
